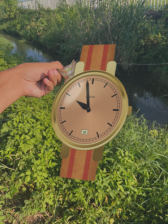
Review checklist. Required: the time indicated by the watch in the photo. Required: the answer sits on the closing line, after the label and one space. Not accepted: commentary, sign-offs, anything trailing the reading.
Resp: 9:58
